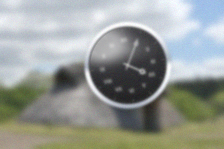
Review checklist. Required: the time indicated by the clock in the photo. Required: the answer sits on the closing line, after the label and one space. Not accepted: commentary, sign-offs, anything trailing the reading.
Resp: 4:05
